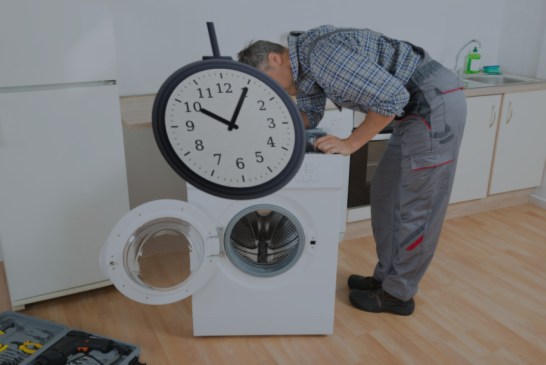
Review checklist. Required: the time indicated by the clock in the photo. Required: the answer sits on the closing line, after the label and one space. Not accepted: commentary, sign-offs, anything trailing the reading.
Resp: 10:05
